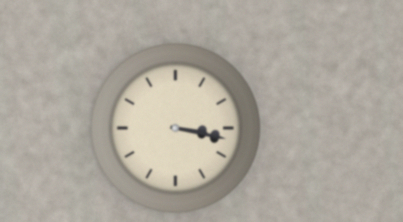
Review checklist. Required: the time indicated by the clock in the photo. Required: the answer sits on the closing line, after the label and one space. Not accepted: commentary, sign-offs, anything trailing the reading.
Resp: 3:17
